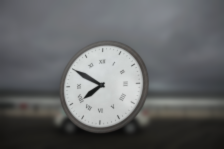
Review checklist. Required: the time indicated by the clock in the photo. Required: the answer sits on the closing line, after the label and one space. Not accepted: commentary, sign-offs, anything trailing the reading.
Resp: 7:50
